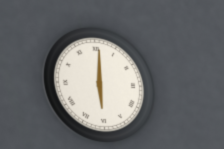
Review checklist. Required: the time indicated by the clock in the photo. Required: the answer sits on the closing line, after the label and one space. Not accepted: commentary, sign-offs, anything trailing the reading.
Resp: 6:01
